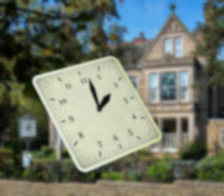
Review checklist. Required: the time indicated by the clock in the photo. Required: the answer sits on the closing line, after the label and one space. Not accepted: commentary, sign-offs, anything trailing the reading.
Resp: 2:02
